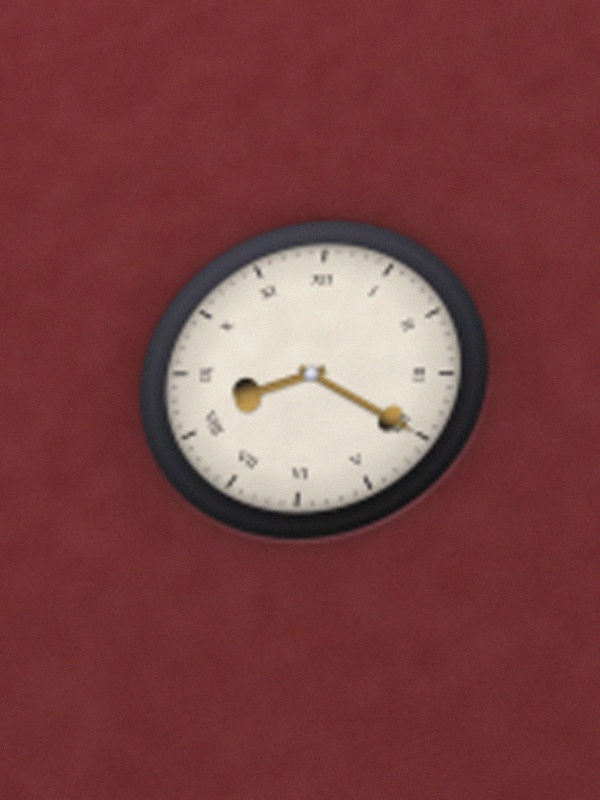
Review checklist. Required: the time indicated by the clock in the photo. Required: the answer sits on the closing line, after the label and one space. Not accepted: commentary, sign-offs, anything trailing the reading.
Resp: 8:20
